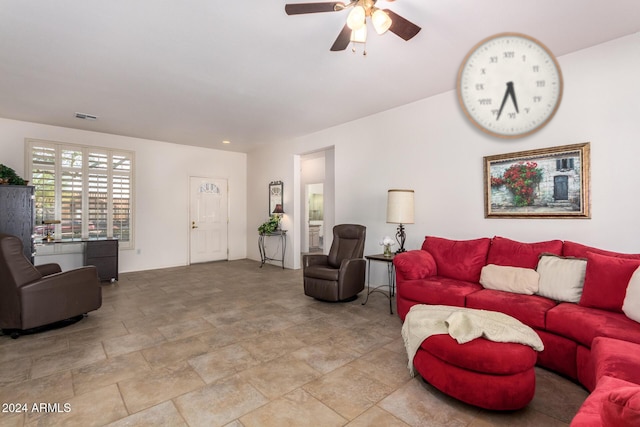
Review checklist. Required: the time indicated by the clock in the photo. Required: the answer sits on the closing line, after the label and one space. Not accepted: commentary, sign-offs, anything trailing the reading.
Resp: 5:34
